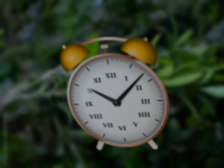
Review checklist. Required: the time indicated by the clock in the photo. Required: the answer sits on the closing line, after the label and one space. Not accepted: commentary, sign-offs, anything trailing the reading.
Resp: 10:08
